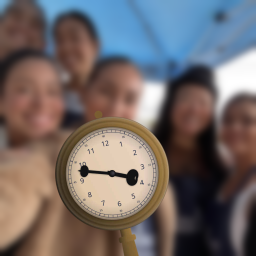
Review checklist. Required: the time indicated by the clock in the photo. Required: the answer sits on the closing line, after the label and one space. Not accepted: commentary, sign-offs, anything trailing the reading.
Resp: 3:48
